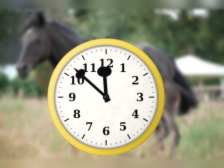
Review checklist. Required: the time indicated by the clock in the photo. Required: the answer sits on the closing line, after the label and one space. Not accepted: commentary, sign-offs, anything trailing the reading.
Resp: 11:52
